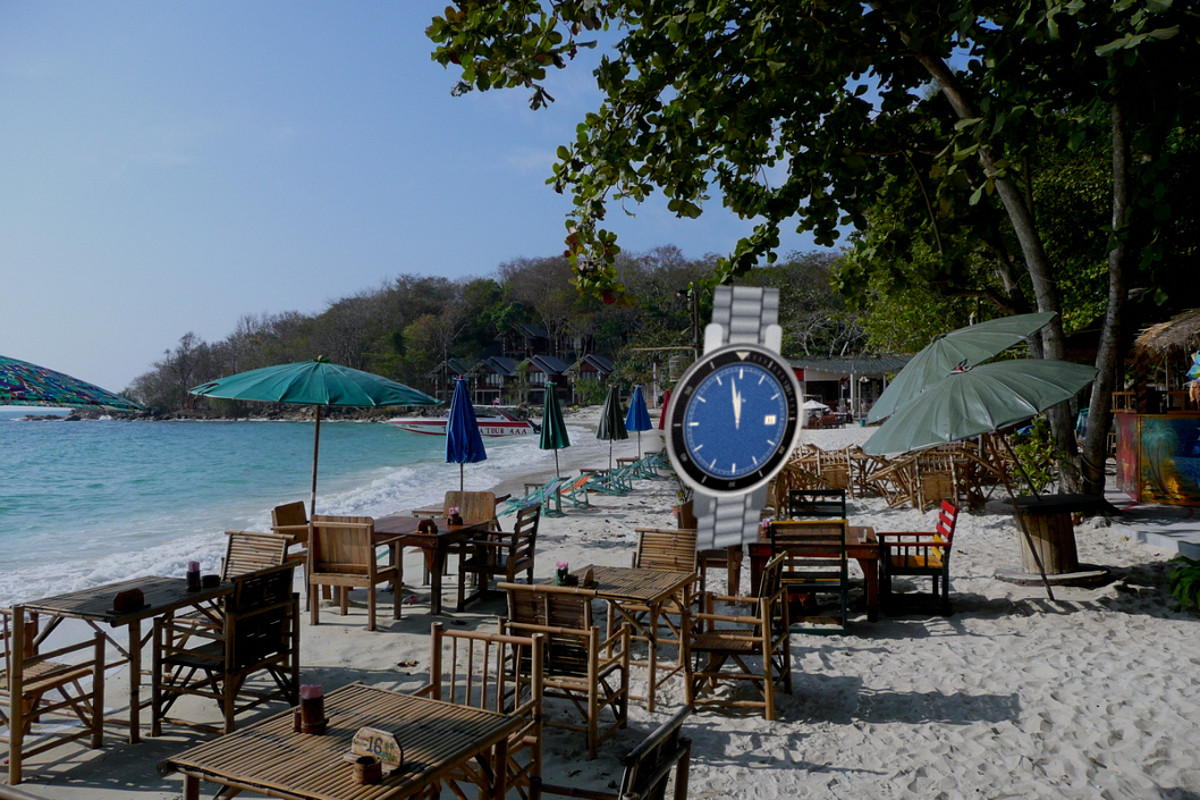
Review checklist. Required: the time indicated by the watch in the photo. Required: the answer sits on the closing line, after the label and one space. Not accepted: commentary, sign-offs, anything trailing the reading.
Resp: 11:58
